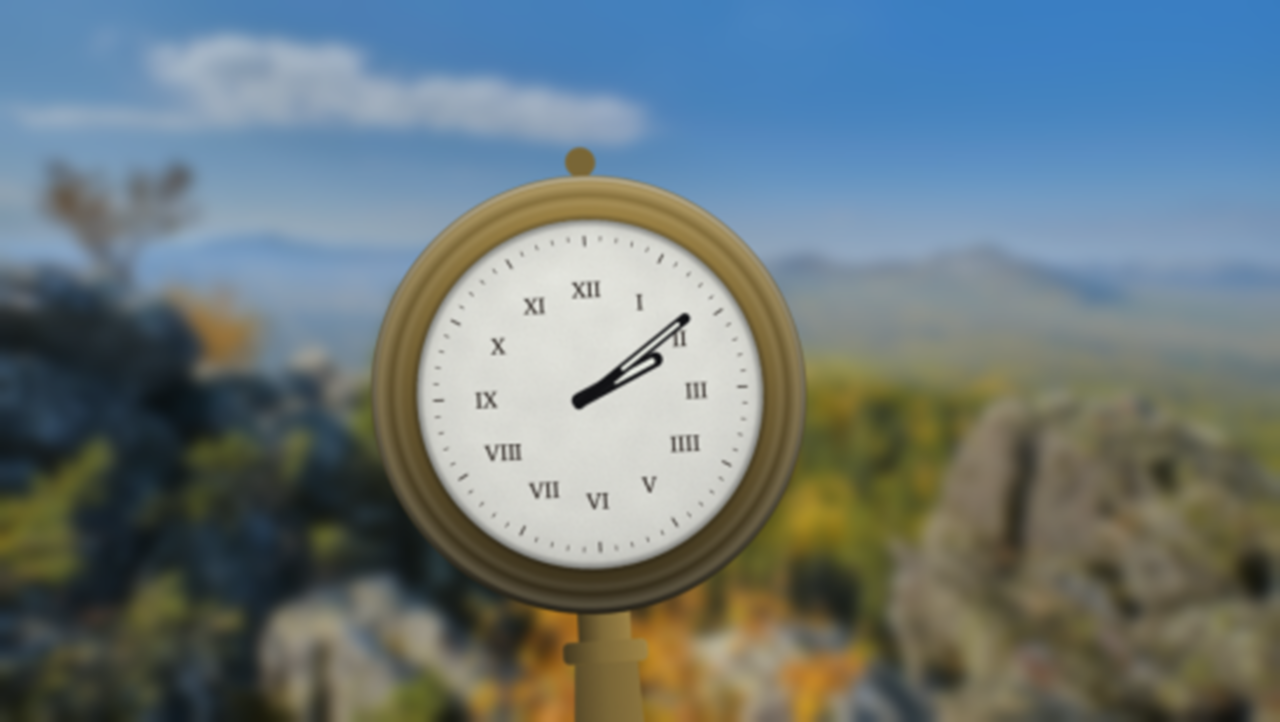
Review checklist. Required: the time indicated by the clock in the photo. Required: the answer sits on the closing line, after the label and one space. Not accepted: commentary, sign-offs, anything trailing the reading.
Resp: 2:09
